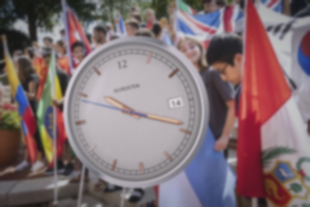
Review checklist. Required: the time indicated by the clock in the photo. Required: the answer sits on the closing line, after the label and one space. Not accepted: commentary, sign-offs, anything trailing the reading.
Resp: 10:18:49
